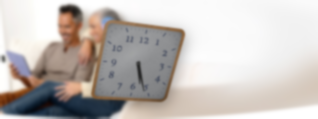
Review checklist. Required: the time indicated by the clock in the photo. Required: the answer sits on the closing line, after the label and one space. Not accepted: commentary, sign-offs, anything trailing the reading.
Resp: 5:26
